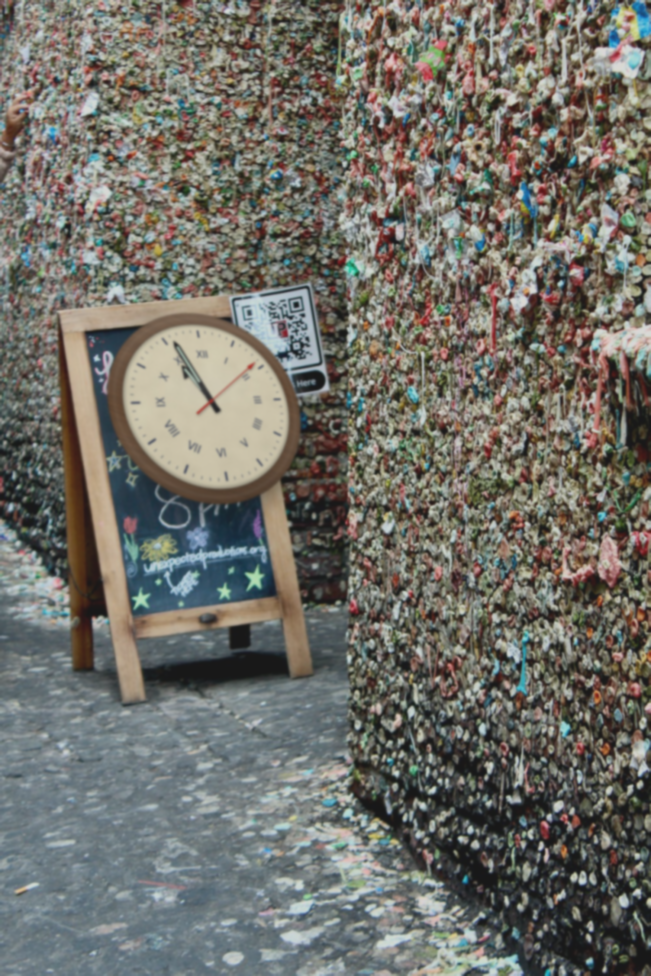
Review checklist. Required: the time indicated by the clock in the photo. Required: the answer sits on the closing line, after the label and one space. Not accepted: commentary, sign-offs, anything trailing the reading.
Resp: 10:56:09
